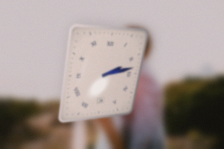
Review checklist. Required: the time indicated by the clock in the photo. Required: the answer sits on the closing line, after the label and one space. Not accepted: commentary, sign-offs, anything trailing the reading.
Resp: 2:13
